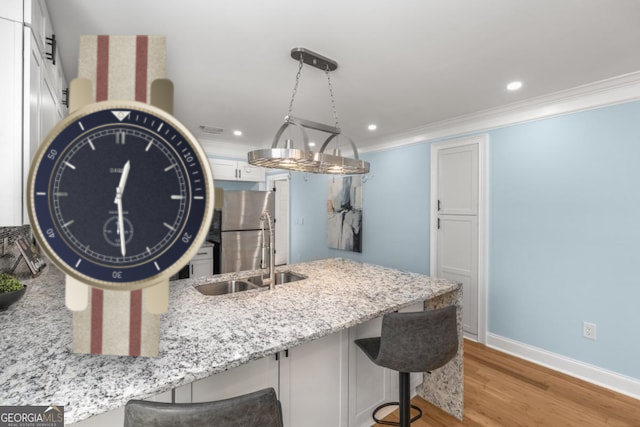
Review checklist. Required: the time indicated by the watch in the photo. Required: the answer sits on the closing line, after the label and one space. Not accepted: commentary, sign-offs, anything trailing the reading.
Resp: 12:29
